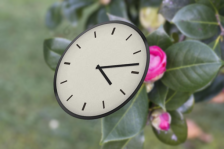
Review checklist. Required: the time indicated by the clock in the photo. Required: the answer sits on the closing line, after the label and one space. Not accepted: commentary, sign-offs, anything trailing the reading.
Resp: 4:13
